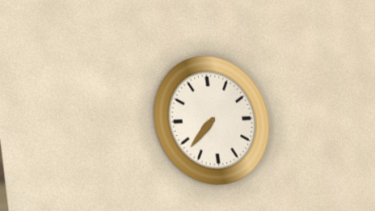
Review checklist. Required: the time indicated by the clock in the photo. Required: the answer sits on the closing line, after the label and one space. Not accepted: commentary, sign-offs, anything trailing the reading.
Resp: 7:38
